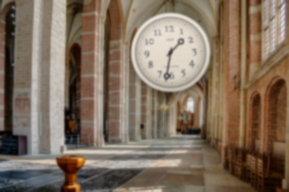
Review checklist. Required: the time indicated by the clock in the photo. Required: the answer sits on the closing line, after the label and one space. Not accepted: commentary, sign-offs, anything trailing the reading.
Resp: 1:32
